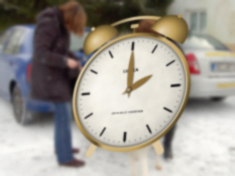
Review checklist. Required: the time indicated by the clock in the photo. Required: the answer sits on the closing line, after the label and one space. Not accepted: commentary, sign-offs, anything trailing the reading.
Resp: 2:00
